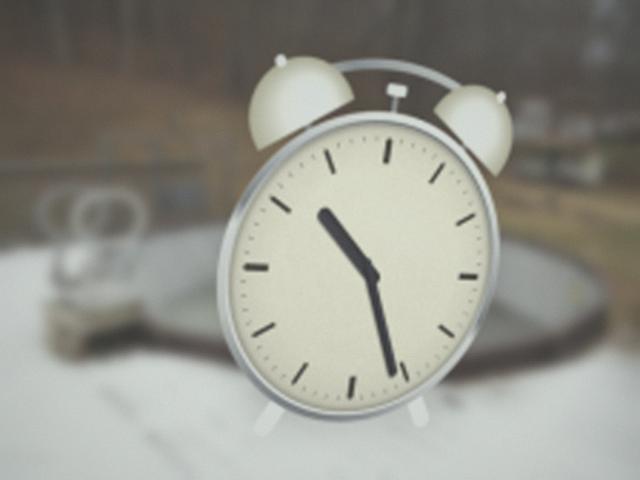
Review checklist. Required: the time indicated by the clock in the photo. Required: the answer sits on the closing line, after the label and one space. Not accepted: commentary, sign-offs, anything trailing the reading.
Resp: 10:26
